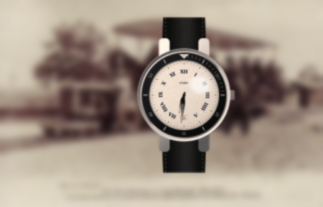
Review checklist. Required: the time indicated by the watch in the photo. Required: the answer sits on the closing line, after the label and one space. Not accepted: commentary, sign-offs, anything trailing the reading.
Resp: 6:31
